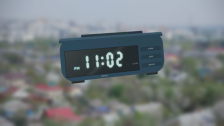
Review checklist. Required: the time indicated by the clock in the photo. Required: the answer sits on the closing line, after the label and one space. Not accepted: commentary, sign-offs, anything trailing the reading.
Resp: 11:02
